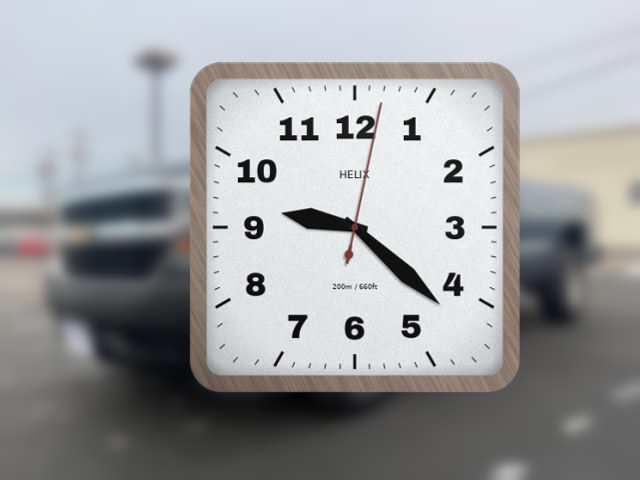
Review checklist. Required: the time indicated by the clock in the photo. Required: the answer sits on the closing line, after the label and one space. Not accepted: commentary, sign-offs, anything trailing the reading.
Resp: 9:22:02
